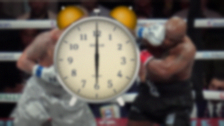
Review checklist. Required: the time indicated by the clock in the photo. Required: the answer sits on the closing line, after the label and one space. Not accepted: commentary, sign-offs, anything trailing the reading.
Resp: 6:00
